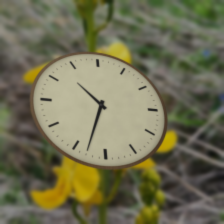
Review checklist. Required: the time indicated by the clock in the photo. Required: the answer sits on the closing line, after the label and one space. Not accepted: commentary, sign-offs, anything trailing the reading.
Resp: 10:33
